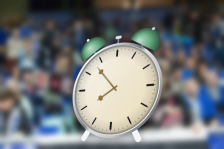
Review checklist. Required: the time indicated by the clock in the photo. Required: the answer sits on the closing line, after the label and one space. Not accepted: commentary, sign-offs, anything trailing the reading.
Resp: 7:53
